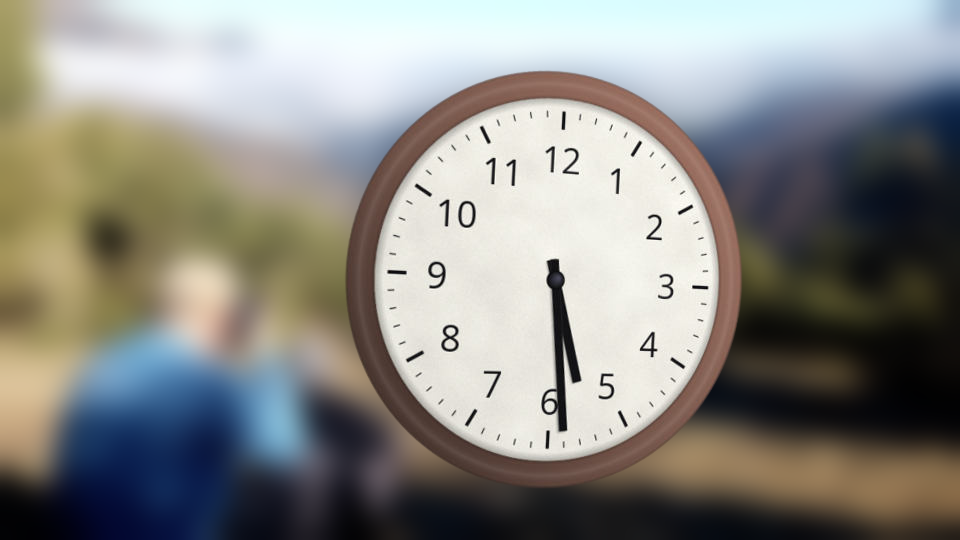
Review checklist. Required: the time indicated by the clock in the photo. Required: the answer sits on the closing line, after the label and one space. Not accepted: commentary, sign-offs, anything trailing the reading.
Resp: 5:29
